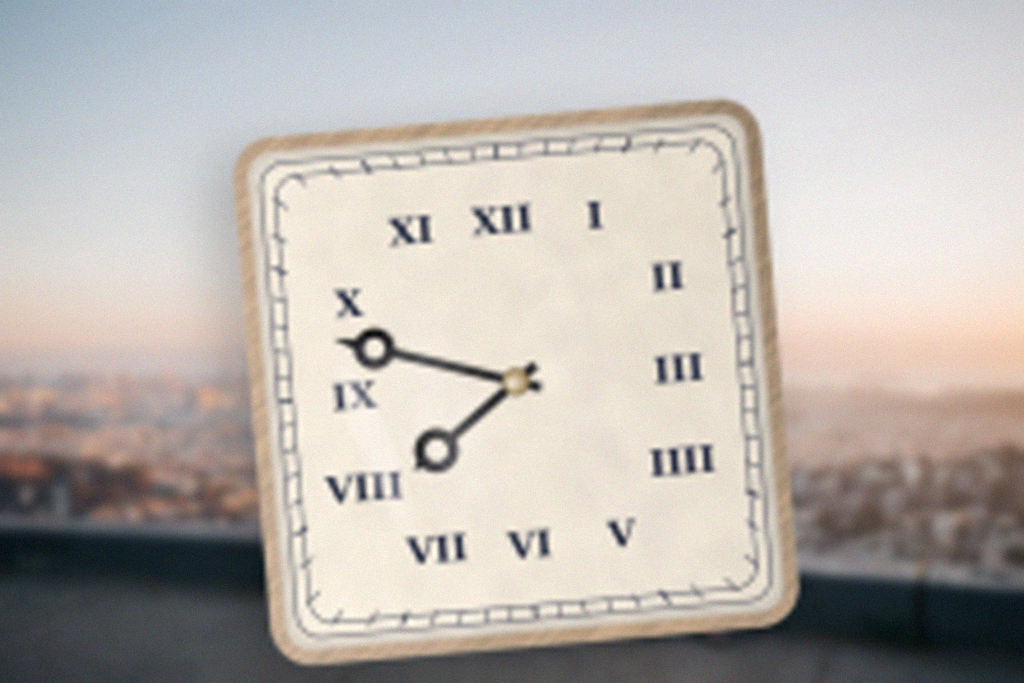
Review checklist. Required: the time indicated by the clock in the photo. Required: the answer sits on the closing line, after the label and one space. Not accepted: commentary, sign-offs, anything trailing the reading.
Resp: 7:48
